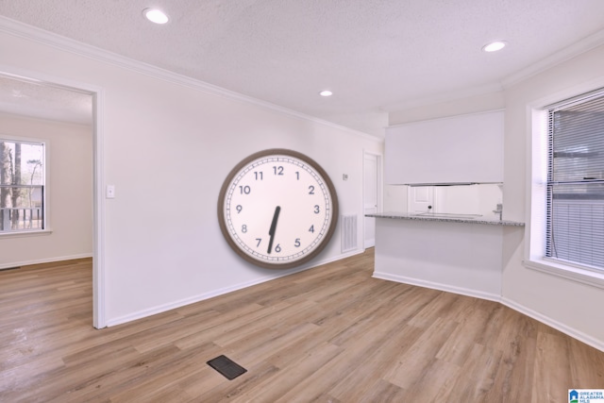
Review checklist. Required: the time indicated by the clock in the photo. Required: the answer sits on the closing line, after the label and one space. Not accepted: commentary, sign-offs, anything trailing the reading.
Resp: 6:32
